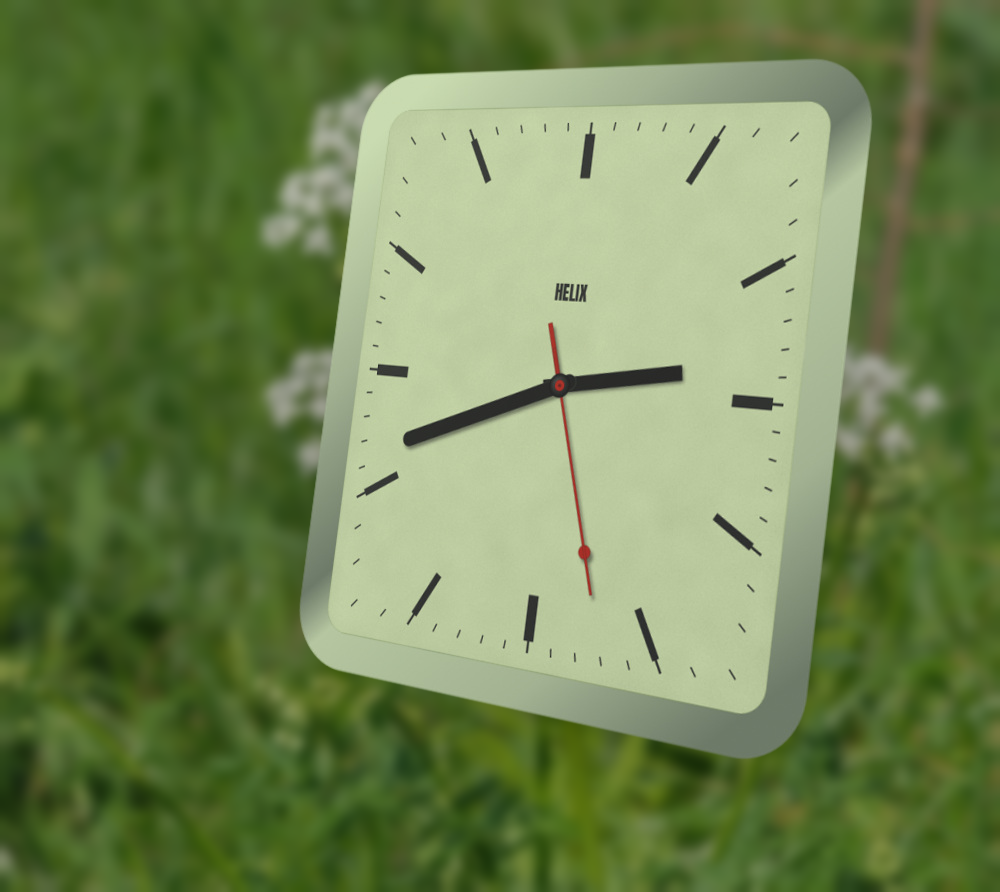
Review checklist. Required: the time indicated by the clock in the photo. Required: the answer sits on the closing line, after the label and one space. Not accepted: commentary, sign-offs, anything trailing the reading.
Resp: 2:41:27
